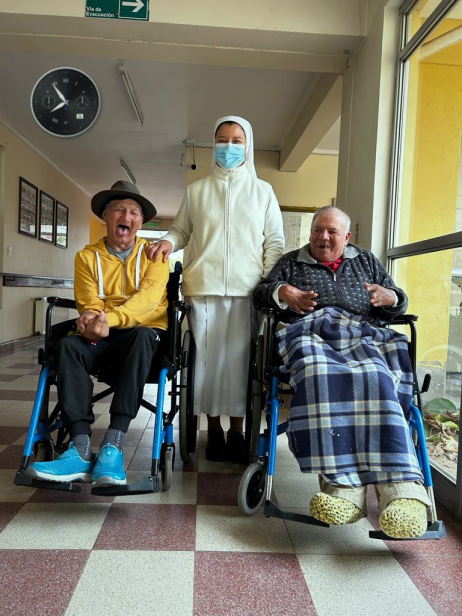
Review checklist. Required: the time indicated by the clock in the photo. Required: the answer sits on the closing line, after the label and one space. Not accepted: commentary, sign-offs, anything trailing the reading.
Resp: 7:54
